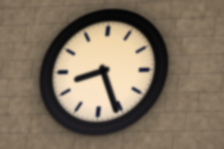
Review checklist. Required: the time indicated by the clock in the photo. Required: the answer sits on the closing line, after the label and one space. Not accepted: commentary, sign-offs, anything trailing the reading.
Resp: 8:26
